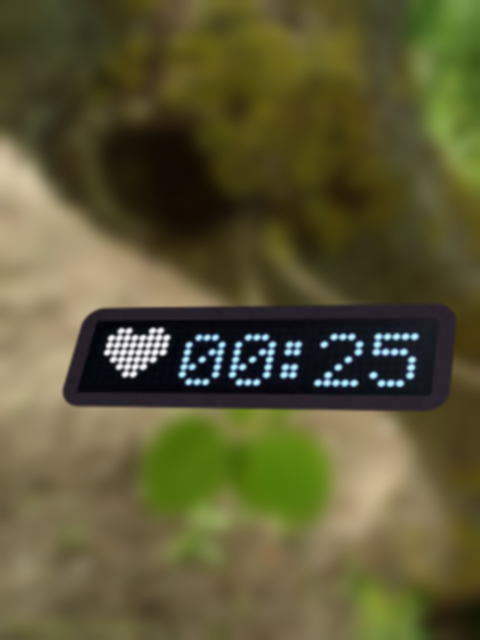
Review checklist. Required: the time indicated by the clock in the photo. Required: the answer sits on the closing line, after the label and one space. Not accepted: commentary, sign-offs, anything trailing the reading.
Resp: 0:25
